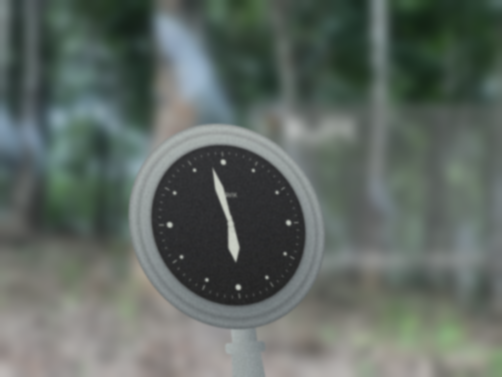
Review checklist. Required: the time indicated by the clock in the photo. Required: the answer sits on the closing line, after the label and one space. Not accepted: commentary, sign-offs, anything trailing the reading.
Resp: 5:58
